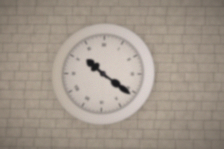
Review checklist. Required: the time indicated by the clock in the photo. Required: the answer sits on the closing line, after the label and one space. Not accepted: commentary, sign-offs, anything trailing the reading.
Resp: 10:21
